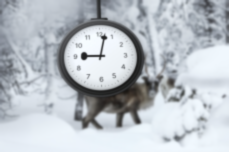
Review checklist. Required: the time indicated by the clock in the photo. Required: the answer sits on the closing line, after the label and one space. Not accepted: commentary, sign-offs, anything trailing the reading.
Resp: 9:02
